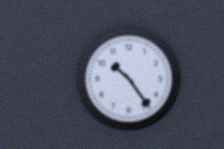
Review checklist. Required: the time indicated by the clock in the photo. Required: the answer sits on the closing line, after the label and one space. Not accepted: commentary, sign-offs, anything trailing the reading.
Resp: 10:24
